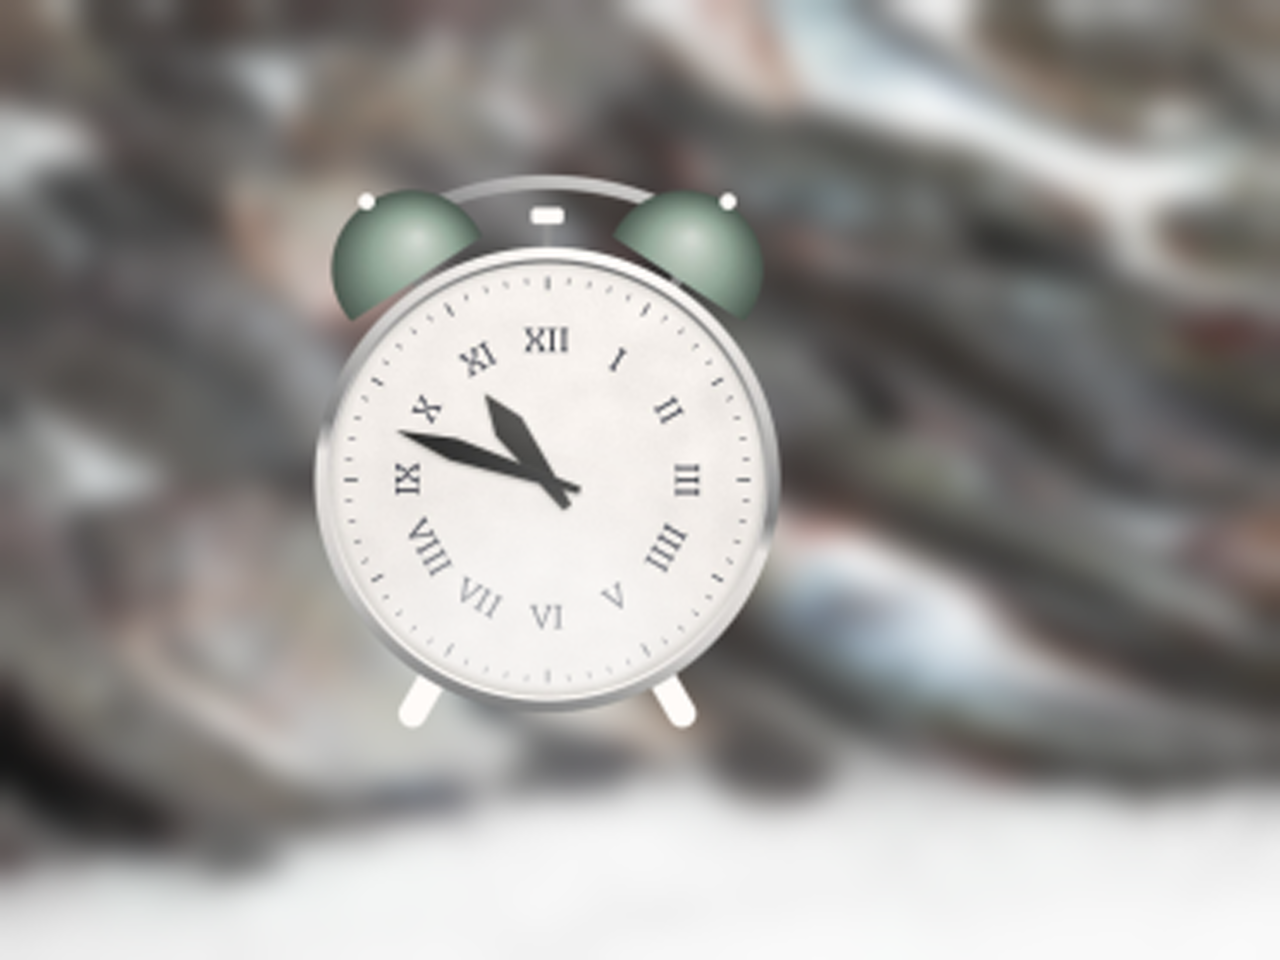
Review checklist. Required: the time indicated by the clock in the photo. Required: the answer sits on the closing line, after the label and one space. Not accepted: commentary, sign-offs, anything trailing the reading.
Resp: 10:48
